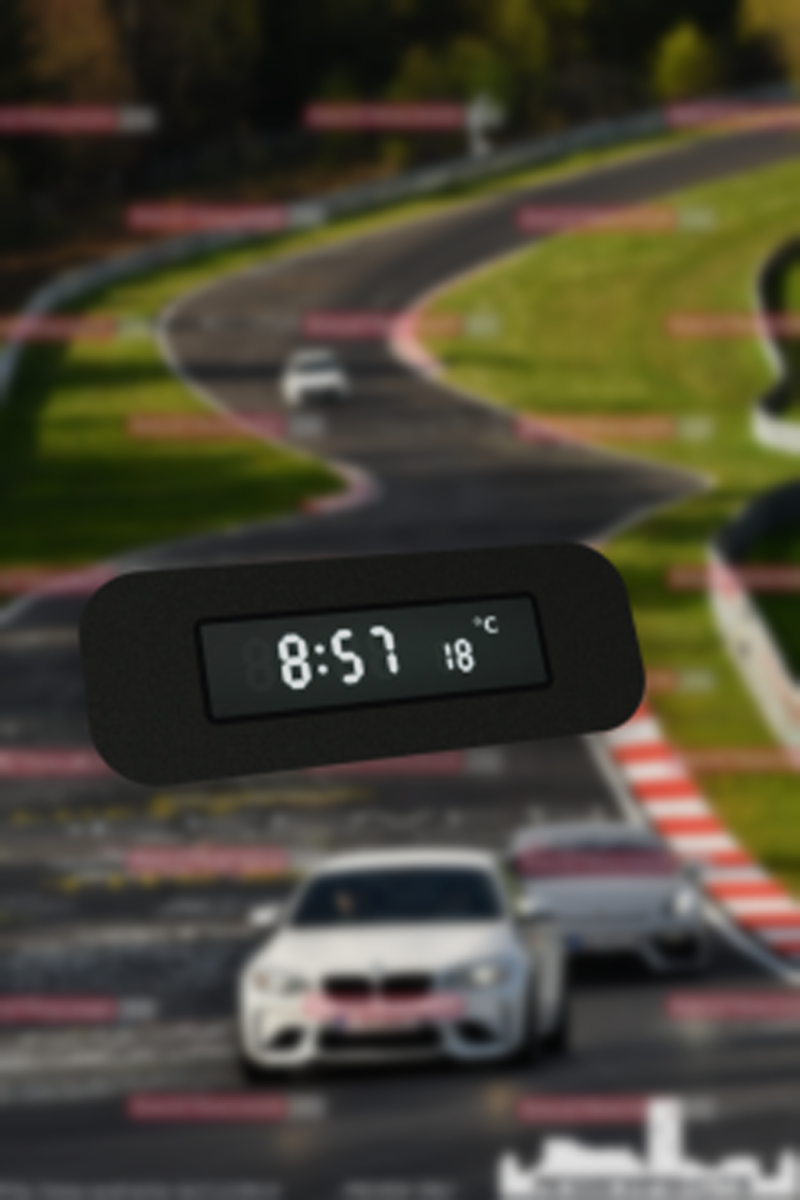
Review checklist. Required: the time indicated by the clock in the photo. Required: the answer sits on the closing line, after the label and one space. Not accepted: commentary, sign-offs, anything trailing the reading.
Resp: 8:57
